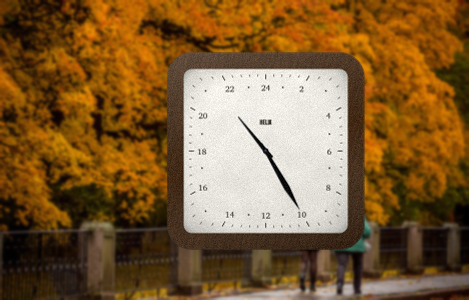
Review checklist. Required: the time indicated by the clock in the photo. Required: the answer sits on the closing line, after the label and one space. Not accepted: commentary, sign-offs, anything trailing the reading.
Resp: 21:25
